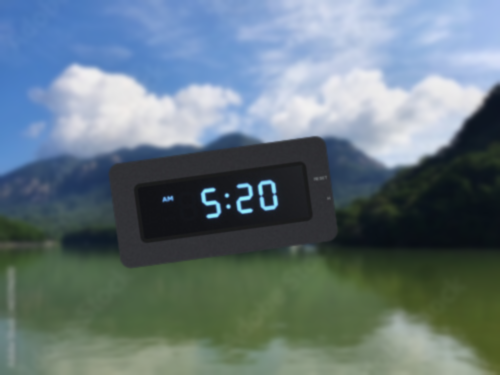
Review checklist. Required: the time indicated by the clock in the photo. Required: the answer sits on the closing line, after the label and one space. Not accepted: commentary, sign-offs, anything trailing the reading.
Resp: 5:20
